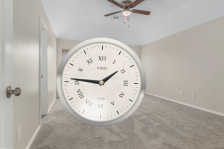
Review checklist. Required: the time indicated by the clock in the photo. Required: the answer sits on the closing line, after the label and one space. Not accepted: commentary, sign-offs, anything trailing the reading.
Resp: 1:46
